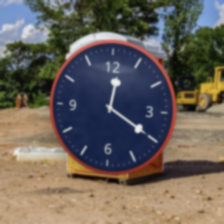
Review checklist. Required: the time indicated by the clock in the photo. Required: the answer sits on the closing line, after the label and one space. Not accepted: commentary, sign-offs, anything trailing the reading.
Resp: 12:20
